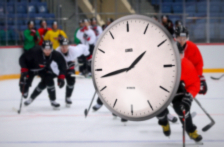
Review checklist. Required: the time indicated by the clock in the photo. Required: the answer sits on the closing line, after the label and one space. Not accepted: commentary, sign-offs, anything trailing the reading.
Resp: 1:43
